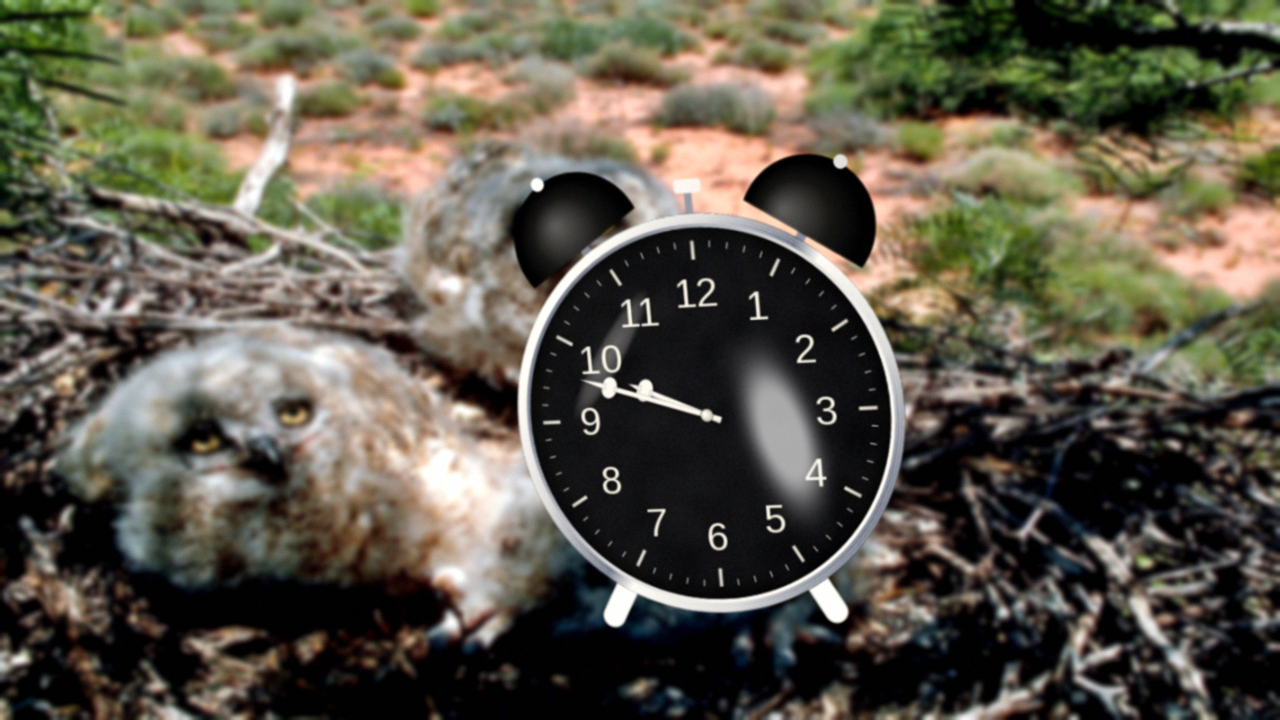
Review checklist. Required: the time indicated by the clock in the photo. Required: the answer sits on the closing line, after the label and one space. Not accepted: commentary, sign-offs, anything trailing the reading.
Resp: 9:48
